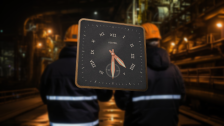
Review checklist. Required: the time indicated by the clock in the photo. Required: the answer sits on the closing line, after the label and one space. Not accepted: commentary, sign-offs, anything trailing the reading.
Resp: 4:30
